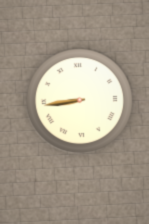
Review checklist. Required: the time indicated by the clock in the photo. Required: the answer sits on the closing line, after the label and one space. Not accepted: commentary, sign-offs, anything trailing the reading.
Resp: 8:44
